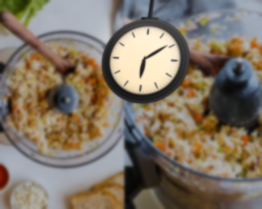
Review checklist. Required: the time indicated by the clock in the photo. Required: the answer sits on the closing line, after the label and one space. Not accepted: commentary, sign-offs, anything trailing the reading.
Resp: 6:09
